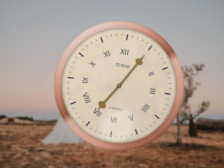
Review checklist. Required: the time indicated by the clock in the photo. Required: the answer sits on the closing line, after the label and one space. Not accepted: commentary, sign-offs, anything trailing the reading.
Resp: 7:05
